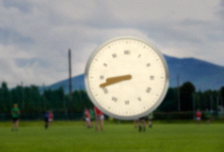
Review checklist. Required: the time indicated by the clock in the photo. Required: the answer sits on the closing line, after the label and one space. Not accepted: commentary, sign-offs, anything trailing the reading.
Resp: 8:42
